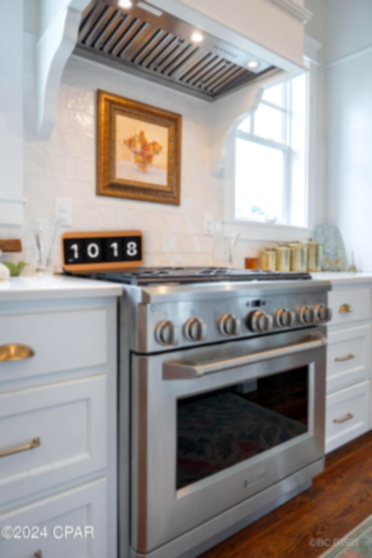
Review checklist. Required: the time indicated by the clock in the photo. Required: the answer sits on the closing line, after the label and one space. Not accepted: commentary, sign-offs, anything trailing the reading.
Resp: 10:18
